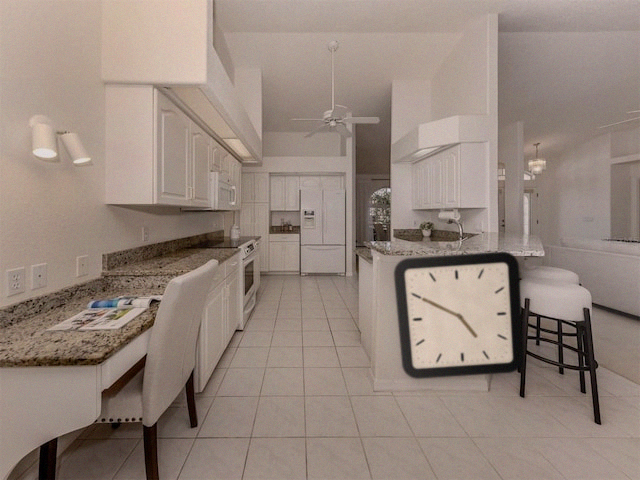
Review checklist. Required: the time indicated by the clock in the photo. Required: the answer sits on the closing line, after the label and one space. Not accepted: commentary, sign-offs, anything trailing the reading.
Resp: 4:50
